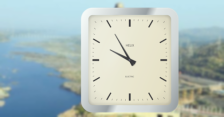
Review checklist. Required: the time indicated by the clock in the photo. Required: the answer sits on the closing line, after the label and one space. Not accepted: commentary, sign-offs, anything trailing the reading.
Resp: 9:55
